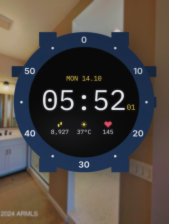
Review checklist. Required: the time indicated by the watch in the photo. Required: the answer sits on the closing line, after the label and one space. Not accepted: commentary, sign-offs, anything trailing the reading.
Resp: 5:52
